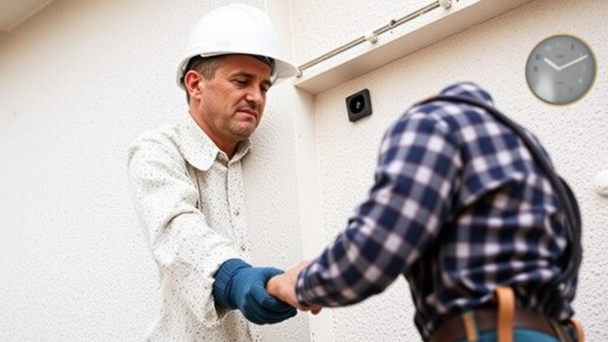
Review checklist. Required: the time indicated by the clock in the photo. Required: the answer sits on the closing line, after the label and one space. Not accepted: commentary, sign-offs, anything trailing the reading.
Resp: 10:11
